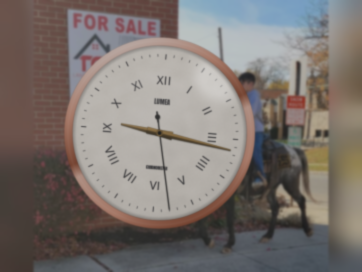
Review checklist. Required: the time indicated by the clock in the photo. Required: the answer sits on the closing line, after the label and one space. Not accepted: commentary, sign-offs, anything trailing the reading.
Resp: 9:16:28
